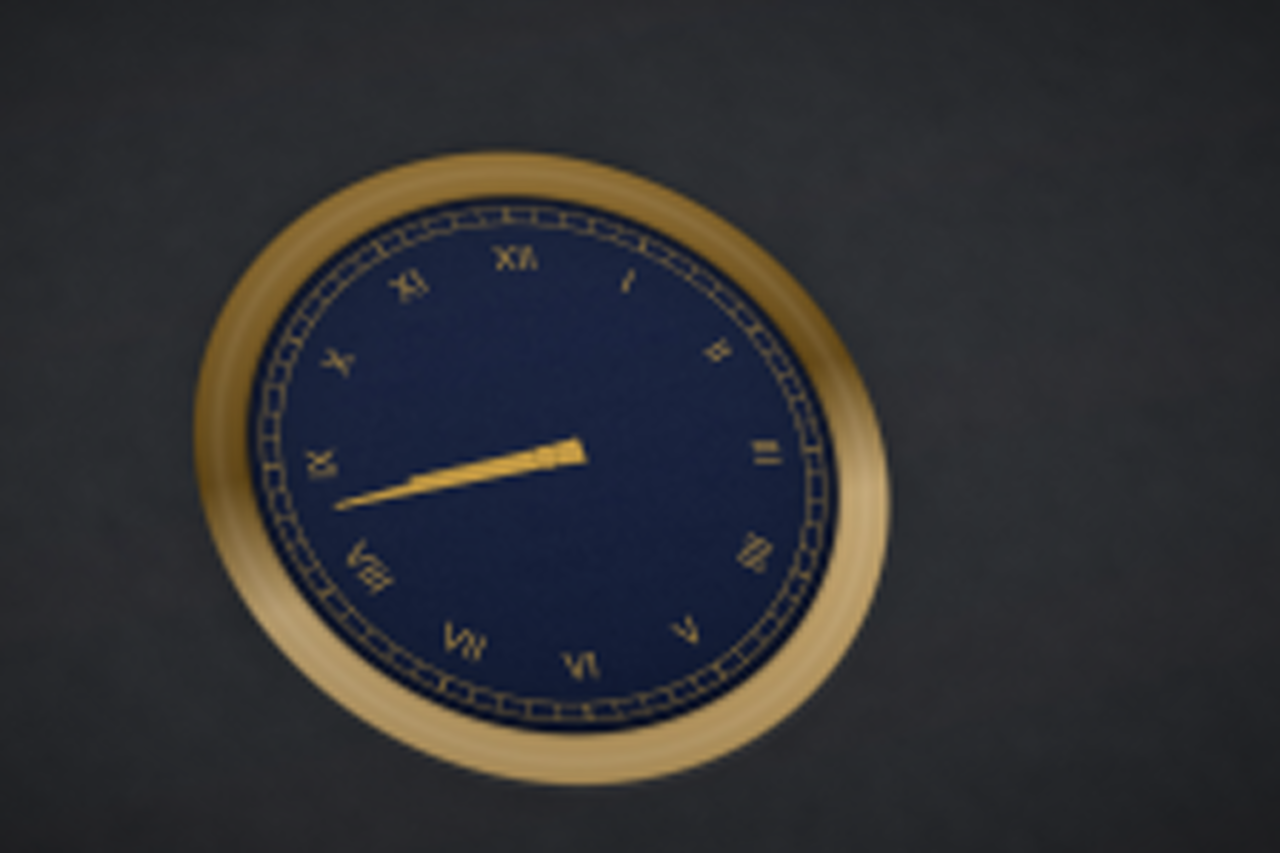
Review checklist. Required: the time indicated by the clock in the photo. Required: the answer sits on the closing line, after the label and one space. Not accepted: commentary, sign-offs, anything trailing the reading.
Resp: 8:43
